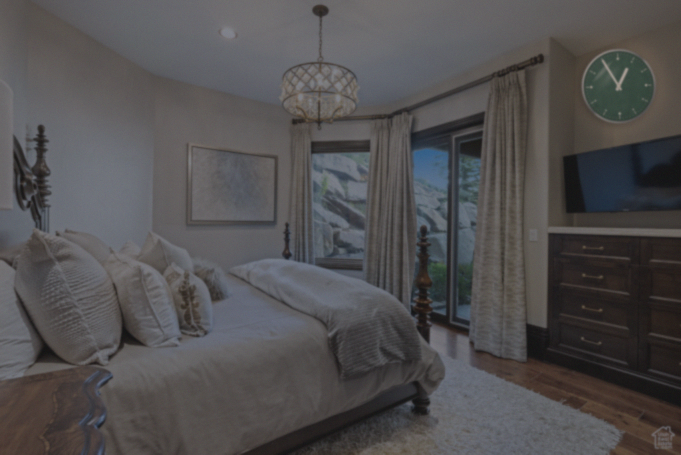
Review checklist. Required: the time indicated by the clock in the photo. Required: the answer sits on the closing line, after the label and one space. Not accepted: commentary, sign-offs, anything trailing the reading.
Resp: 12:55
